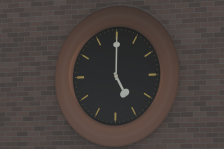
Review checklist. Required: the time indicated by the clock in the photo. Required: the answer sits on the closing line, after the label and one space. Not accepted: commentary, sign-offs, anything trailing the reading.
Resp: 5:00
